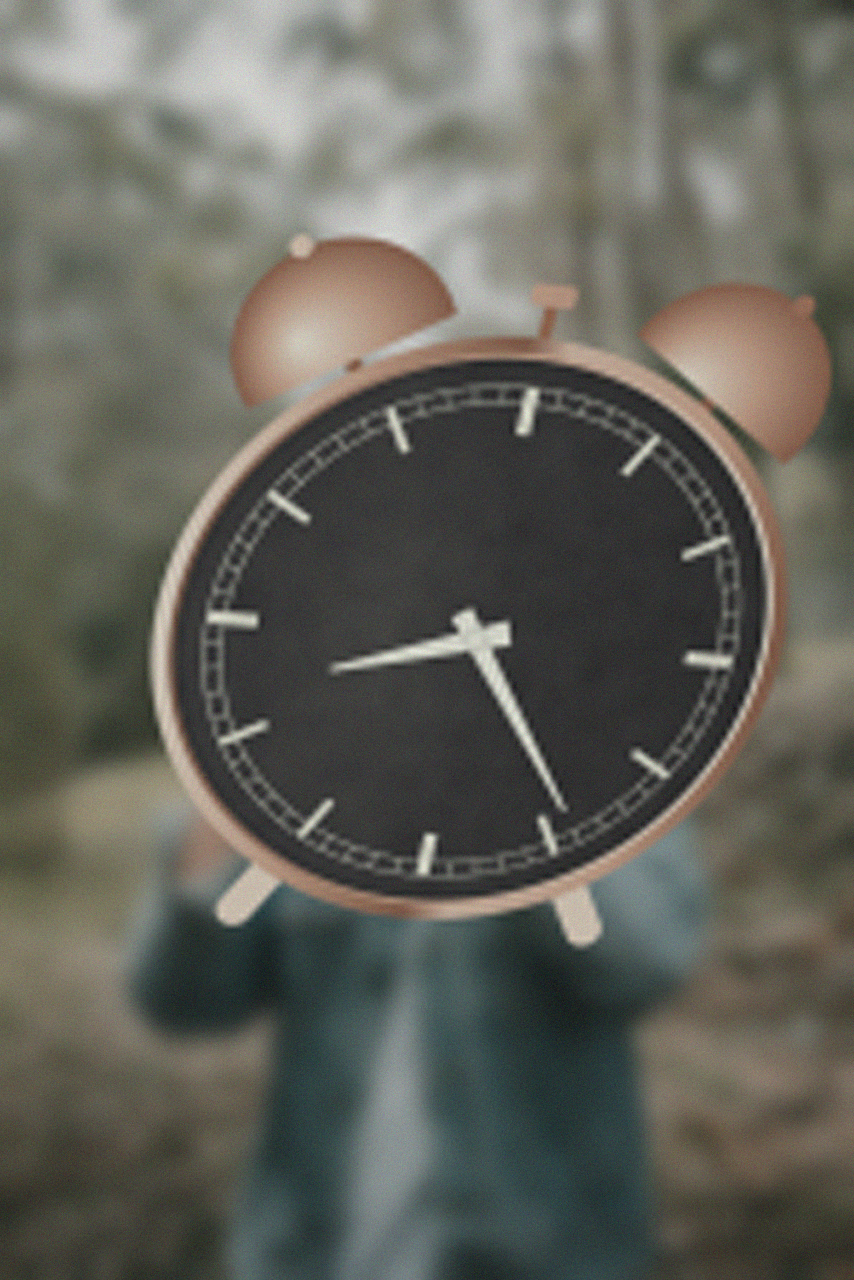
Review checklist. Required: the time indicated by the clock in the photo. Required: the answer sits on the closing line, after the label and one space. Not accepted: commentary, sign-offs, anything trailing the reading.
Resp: 8:24
